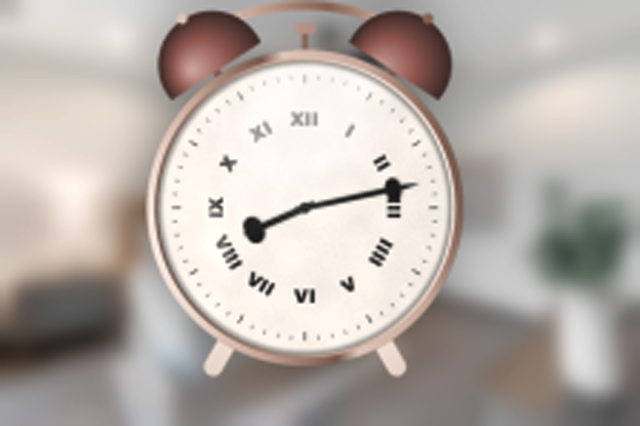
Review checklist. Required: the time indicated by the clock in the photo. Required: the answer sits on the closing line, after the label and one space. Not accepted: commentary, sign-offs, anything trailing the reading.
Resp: 8:13
